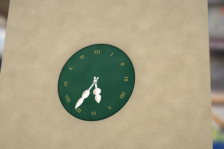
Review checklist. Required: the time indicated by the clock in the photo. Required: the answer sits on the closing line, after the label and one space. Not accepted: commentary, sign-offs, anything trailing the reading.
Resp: 5:36
